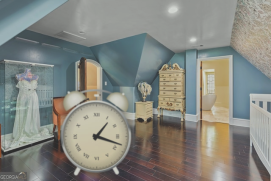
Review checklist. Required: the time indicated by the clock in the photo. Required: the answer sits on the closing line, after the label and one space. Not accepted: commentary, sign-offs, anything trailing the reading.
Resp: 1:18
